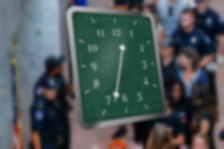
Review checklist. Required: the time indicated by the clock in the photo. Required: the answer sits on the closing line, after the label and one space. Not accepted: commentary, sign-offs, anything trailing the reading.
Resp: 12:33
